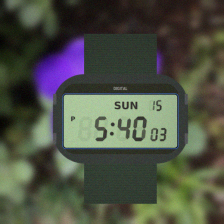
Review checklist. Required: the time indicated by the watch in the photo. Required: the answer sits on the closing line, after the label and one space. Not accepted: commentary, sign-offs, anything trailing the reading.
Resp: 5:40:03
